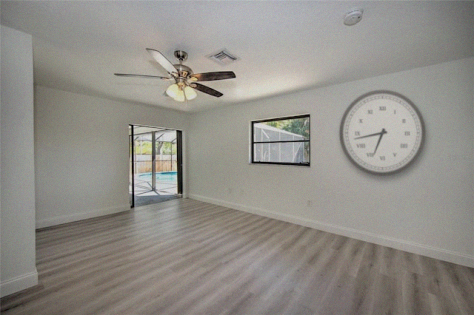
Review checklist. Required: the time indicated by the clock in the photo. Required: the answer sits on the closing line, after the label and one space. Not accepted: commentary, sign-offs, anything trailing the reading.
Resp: 6:43
